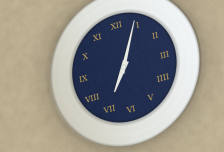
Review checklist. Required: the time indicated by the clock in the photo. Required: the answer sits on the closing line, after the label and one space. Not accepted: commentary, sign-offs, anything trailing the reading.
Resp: 7:04
